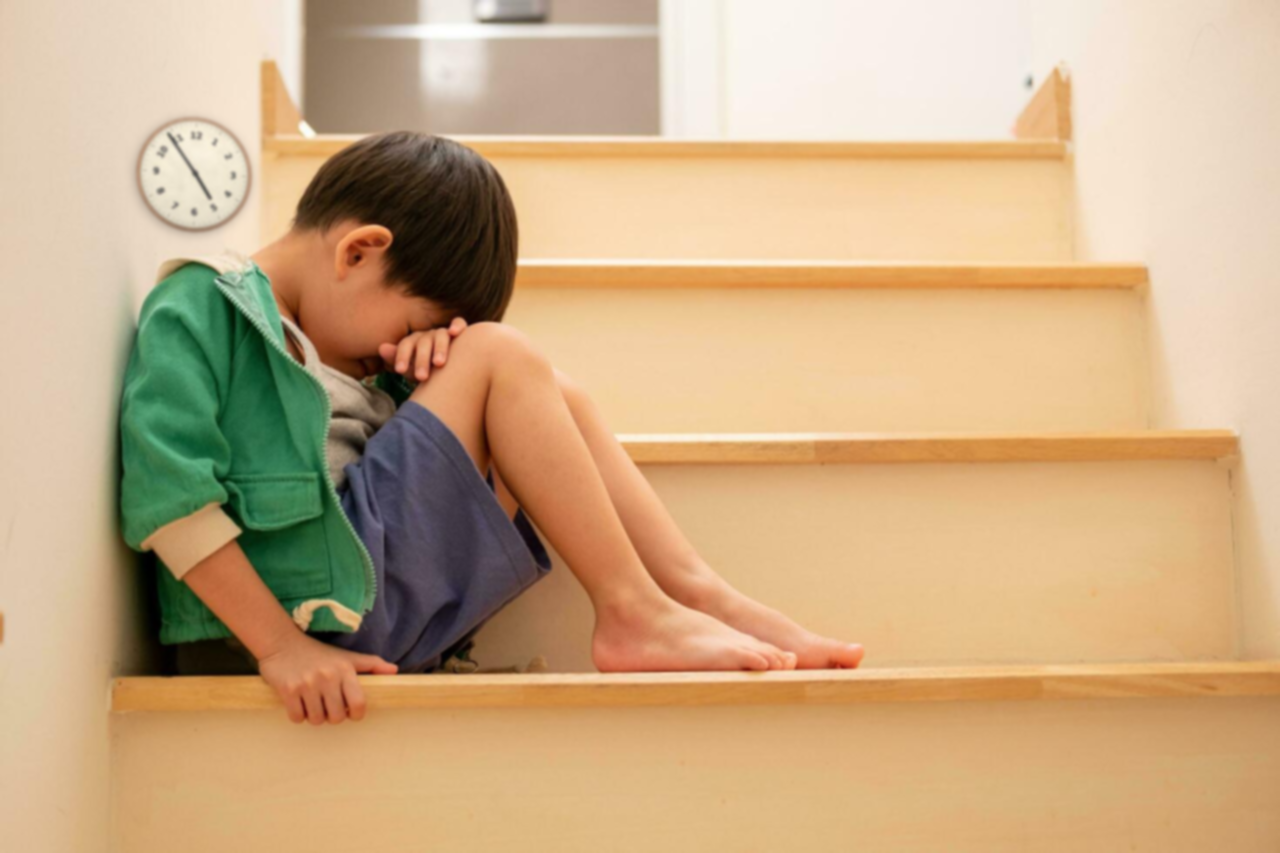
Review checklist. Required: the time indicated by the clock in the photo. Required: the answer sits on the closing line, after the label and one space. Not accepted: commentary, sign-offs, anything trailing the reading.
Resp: 4:54
